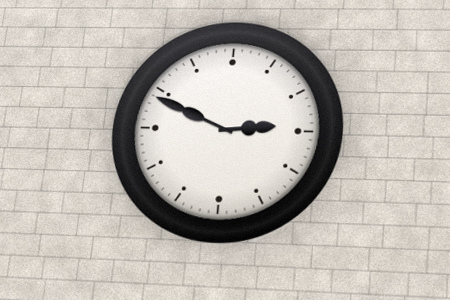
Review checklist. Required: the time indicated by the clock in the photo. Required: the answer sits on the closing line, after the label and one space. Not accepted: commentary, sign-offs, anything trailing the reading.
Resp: 2:49
